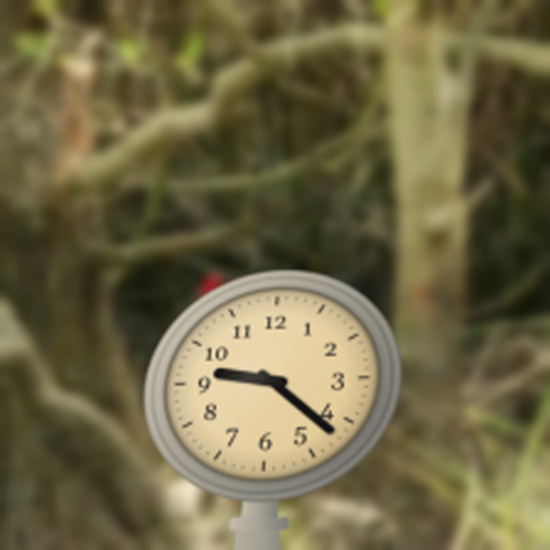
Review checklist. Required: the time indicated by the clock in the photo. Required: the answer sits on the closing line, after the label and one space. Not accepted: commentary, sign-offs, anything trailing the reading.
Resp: 9:22
